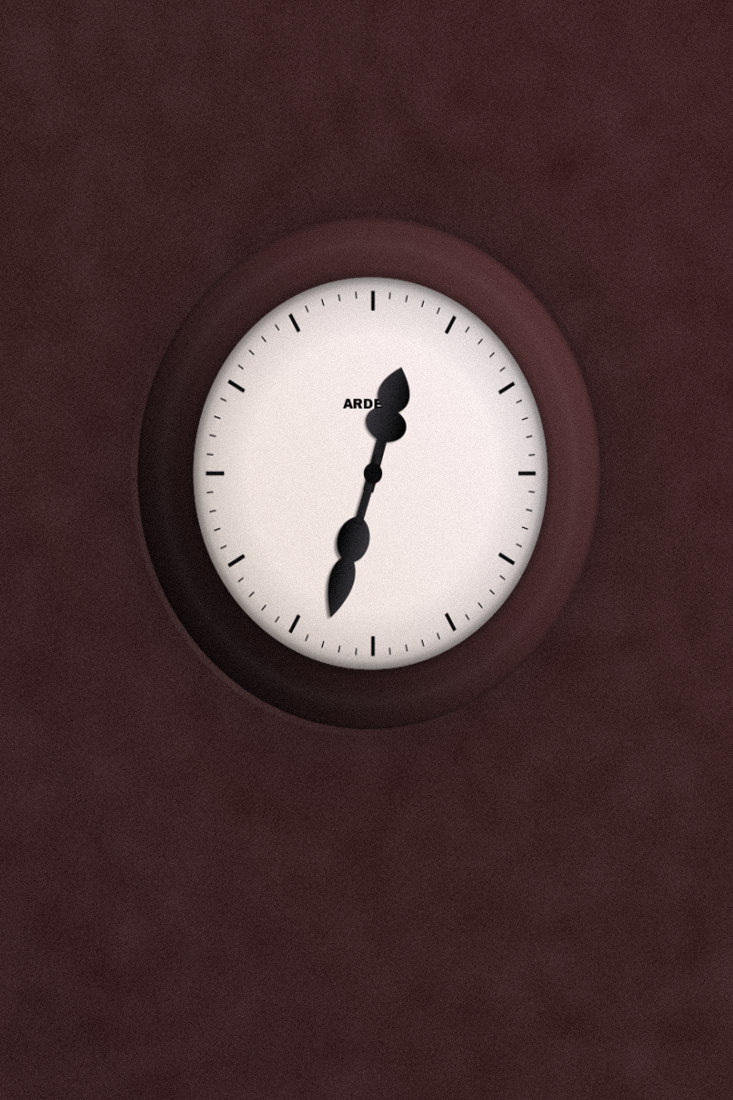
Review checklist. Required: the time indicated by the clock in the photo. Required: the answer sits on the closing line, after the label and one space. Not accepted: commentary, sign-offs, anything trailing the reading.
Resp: 12:33
